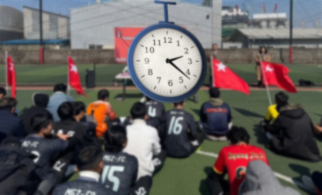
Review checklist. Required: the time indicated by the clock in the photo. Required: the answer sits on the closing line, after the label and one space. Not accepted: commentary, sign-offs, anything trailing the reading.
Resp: 2:22
